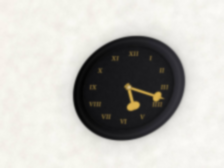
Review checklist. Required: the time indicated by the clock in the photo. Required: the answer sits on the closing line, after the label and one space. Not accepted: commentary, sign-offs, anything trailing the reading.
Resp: 5:18
